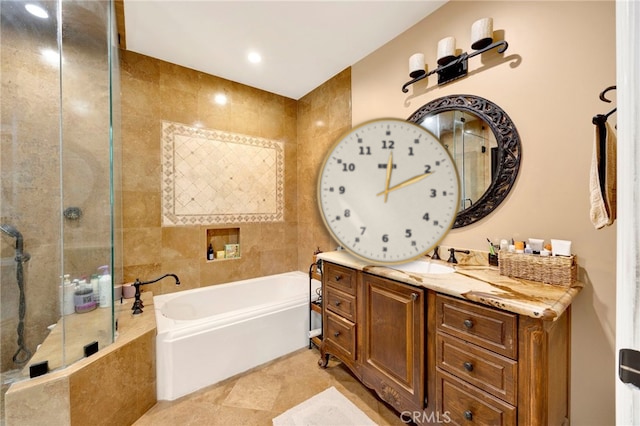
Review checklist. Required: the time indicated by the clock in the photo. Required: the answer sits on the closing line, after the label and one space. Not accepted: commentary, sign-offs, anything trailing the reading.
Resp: 12:11
